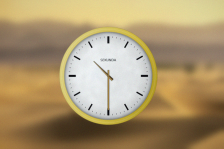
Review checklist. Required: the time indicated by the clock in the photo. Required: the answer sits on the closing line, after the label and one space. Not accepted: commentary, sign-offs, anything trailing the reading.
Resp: 10:30
